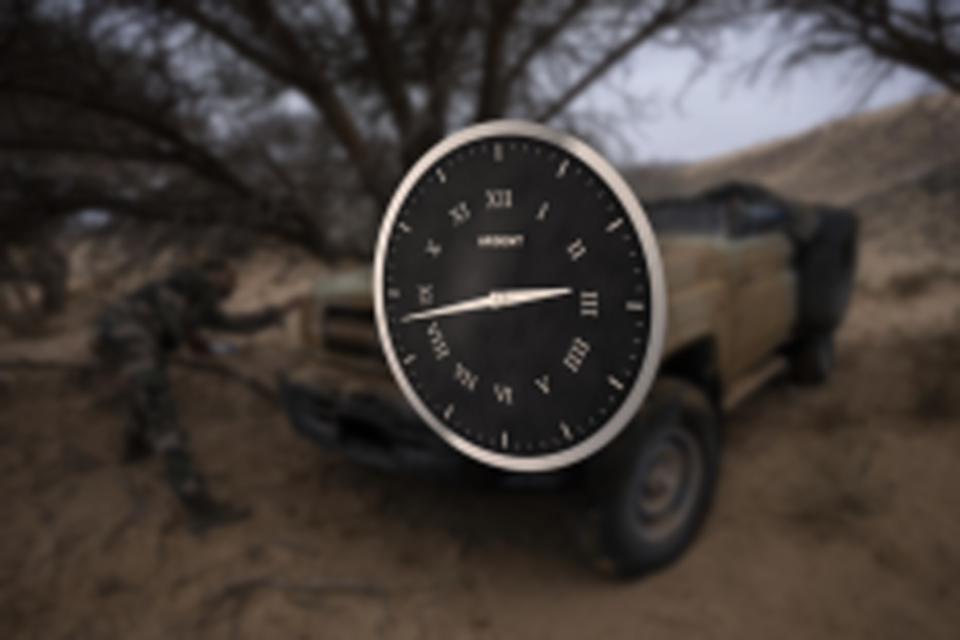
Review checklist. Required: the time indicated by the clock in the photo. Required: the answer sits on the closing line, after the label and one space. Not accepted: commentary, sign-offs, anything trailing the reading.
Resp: 2:43
